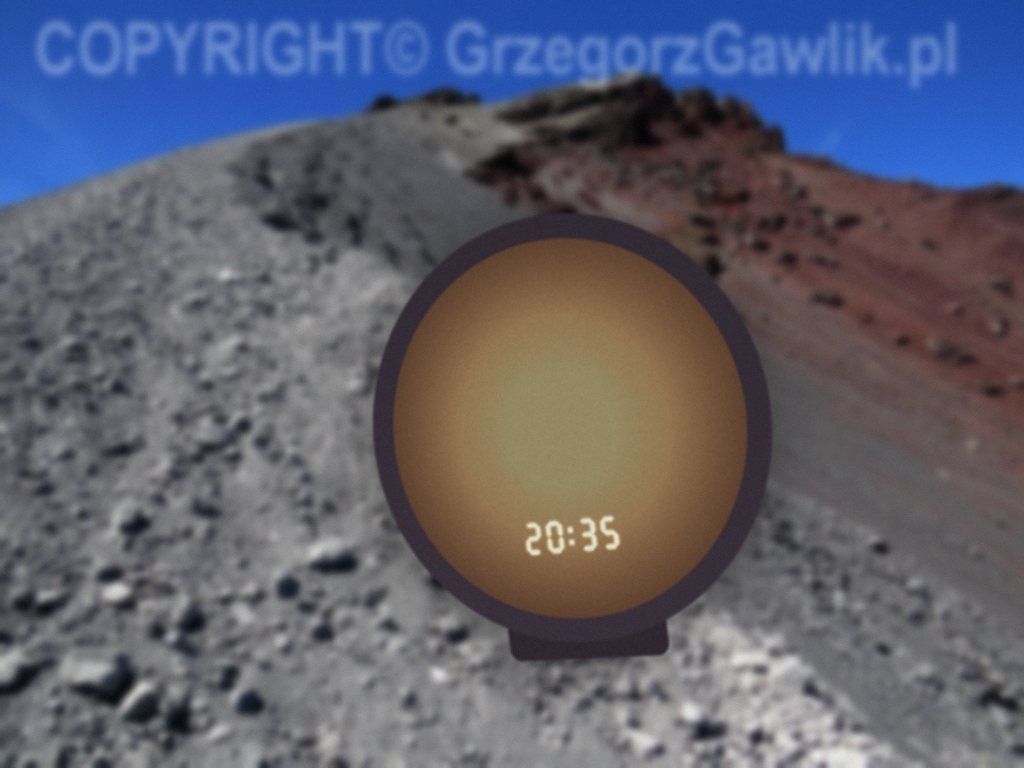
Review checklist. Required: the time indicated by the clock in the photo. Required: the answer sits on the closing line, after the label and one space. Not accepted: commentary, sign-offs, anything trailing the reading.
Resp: 20:35
